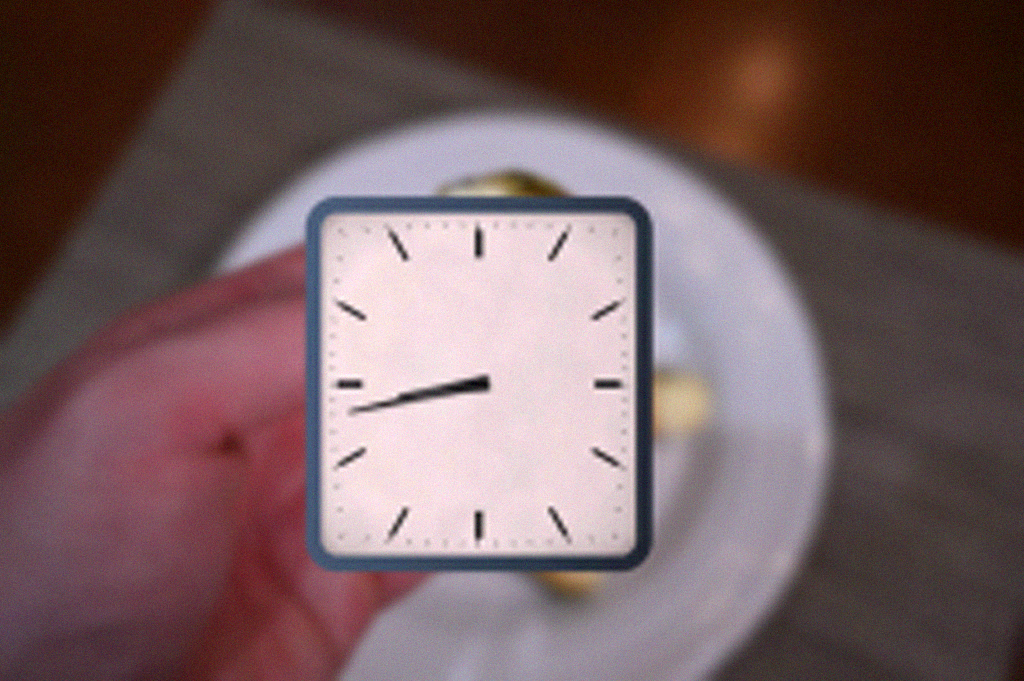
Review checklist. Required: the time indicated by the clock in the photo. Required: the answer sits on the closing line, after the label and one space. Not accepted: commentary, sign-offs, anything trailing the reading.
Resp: 8:43
